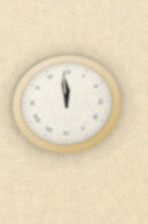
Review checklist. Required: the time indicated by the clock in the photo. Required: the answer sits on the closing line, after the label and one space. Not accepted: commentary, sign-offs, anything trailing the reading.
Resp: 11:59
